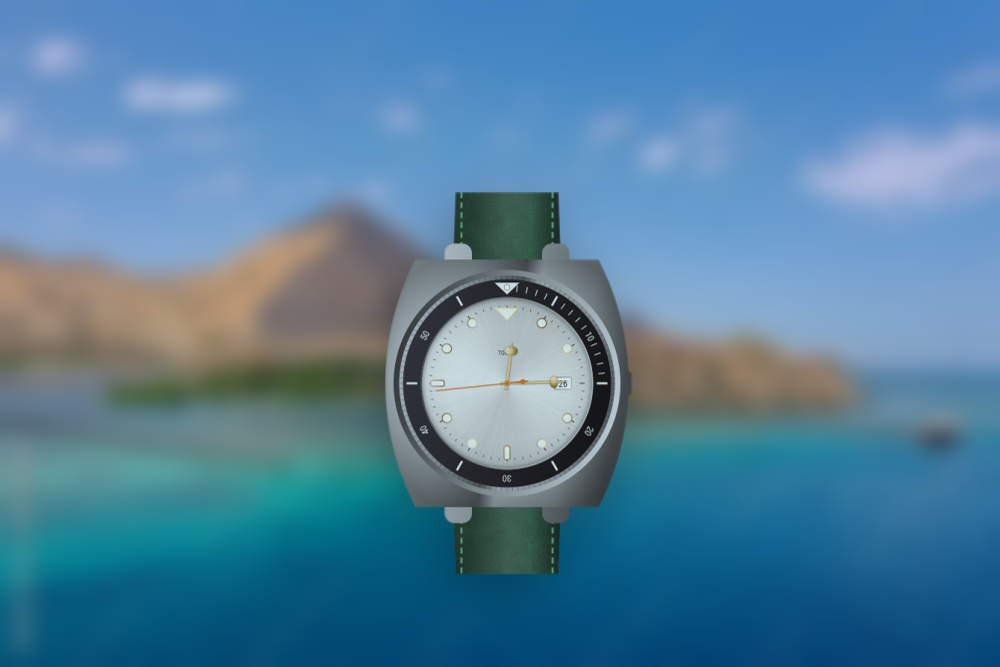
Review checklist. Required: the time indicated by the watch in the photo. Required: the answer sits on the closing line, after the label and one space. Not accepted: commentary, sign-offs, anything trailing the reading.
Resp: 12:14:44
